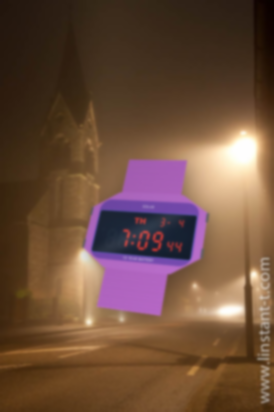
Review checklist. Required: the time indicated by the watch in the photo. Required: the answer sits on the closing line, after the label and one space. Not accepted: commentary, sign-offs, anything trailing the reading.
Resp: 7:09
